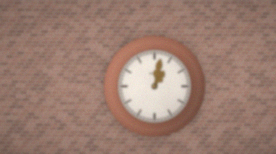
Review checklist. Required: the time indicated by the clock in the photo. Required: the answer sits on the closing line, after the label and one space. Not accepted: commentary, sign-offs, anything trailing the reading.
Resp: 1:02
